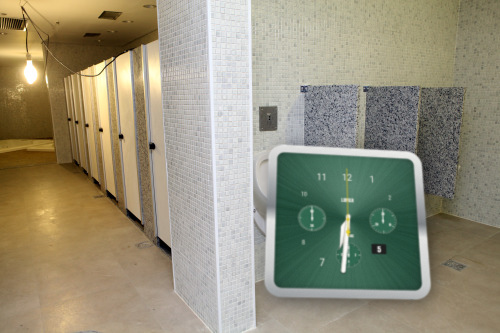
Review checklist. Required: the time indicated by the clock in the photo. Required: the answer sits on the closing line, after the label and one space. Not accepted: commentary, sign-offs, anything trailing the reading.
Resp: 6:31
